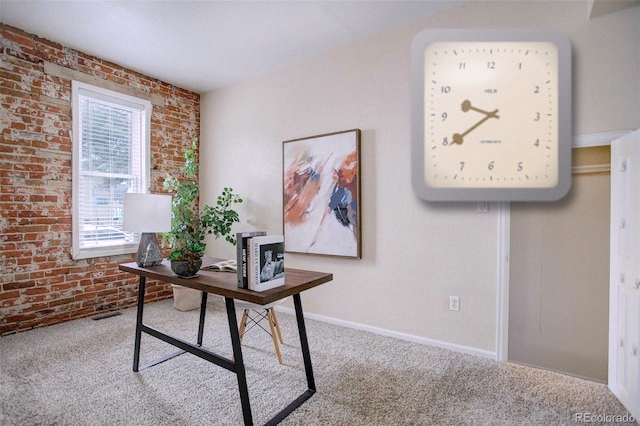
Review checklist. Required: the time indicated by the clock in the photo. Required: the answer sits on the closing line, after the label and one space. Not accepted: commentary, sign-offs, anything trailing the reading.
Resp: 9:39
